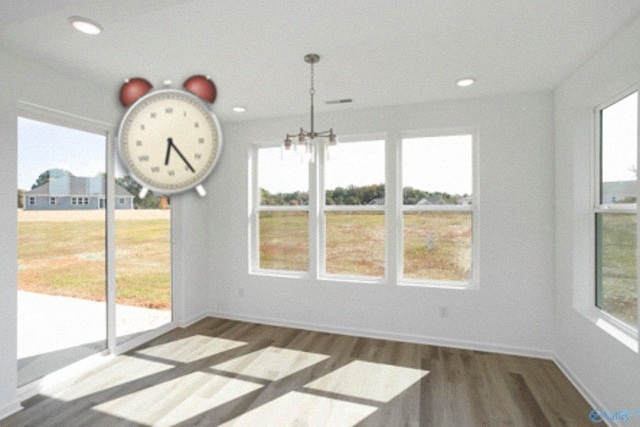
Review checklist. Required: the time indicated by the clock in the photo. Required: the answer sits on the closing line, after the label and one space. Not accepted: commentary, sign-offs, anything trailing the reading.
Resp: 6:24
